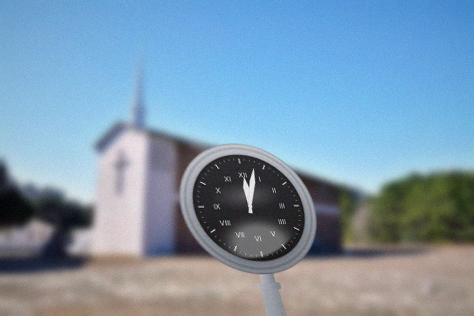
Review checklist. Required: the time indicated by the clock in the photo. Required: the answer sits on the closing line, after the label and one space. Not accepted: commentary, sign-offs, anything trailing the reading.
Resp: 12:03
